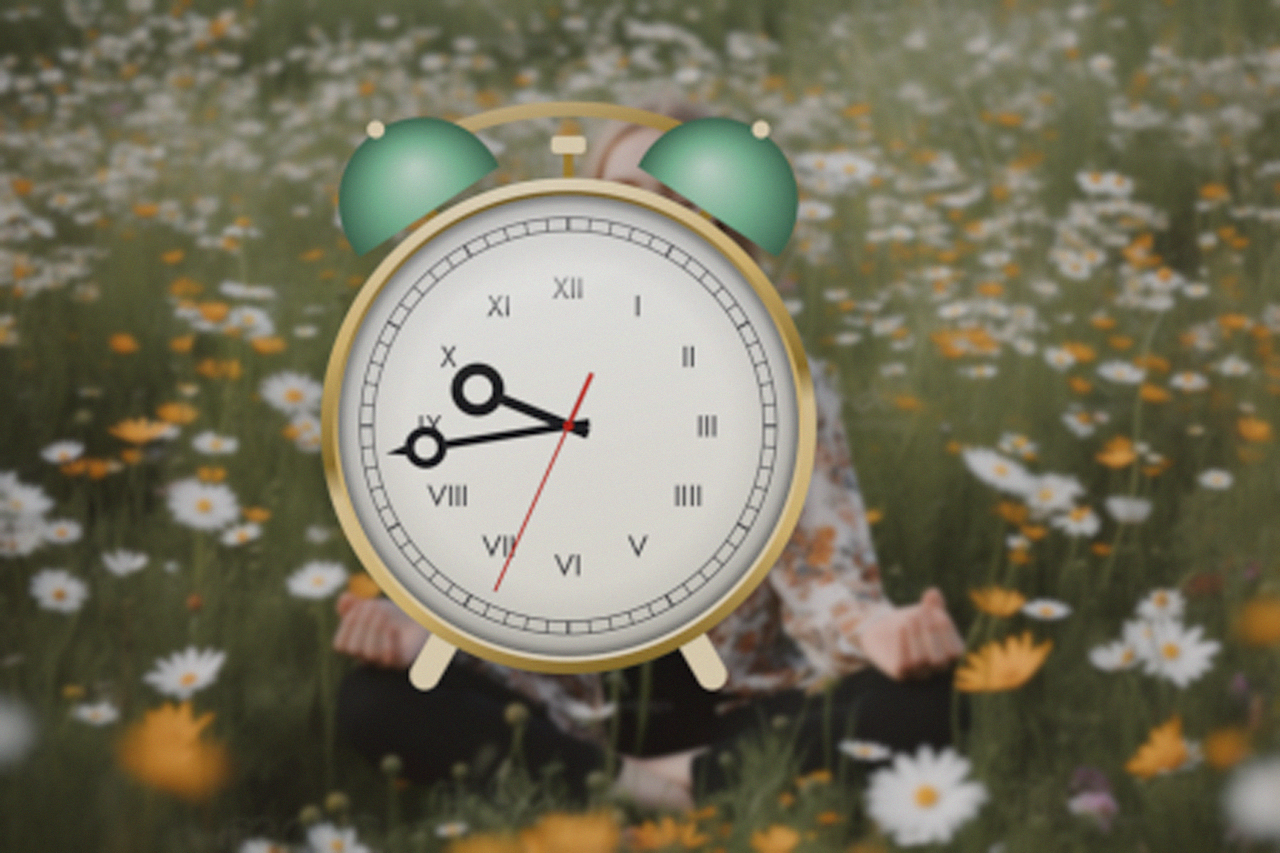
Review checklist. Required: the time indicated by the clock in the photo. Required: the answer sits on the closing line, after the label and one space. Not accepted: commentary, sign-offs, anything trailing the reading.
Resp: 9:43:34
